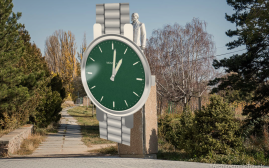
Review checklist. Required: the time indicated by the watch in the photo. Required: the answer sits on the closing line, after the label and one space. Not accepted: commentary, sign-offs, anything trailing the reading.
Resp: 1:01
